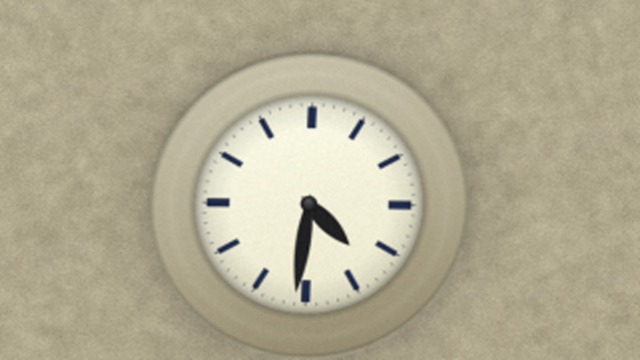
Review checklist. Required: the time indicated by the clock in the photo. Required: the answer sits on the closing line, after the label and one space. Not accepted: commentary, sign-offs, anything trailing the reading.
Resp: 4:31
